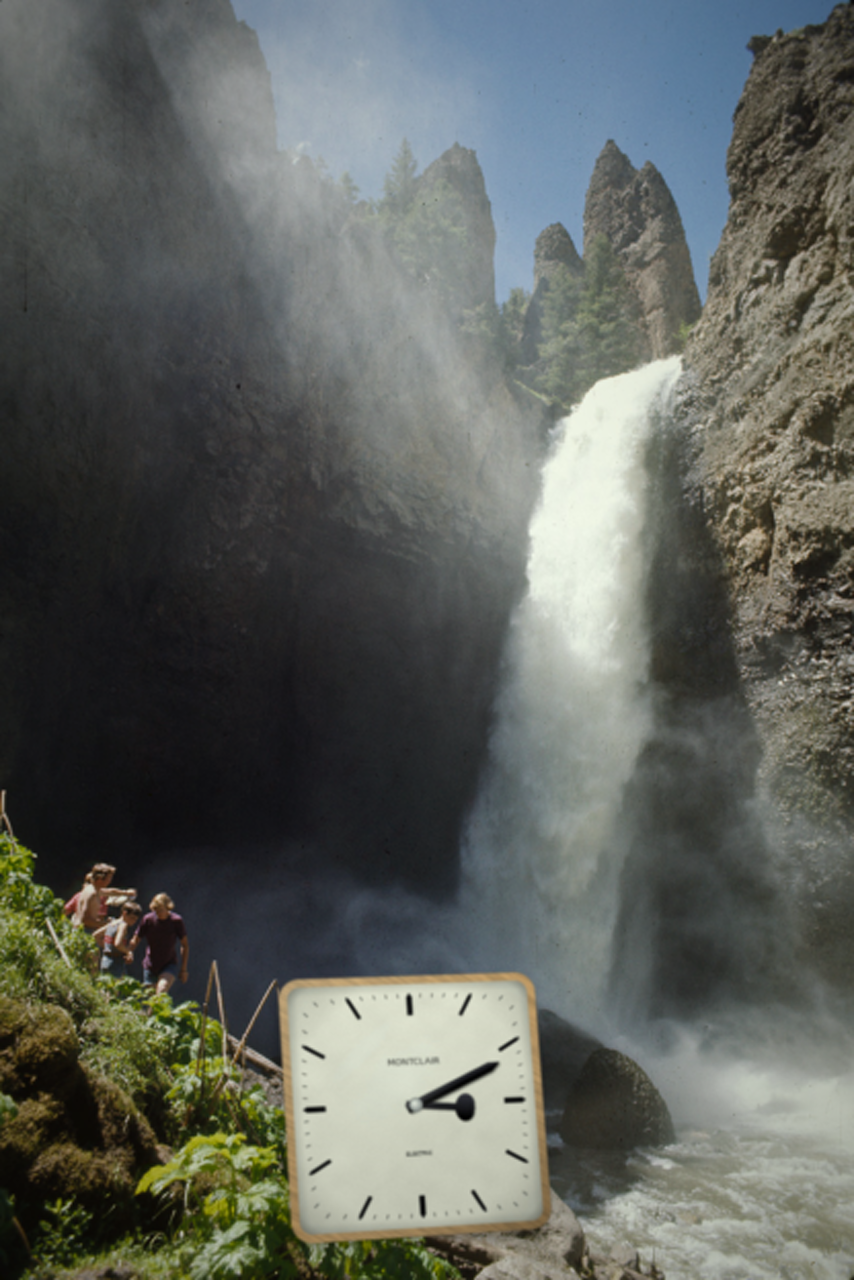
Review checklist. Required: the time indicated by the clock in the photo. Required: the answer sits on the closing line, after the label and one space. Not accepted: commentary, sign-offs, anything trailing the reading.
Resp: 3:11
